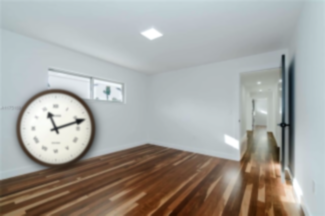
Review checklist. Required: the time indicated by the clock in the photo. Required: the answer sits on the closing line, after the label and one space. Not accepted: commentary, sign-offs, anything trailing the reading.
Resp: 11:12
